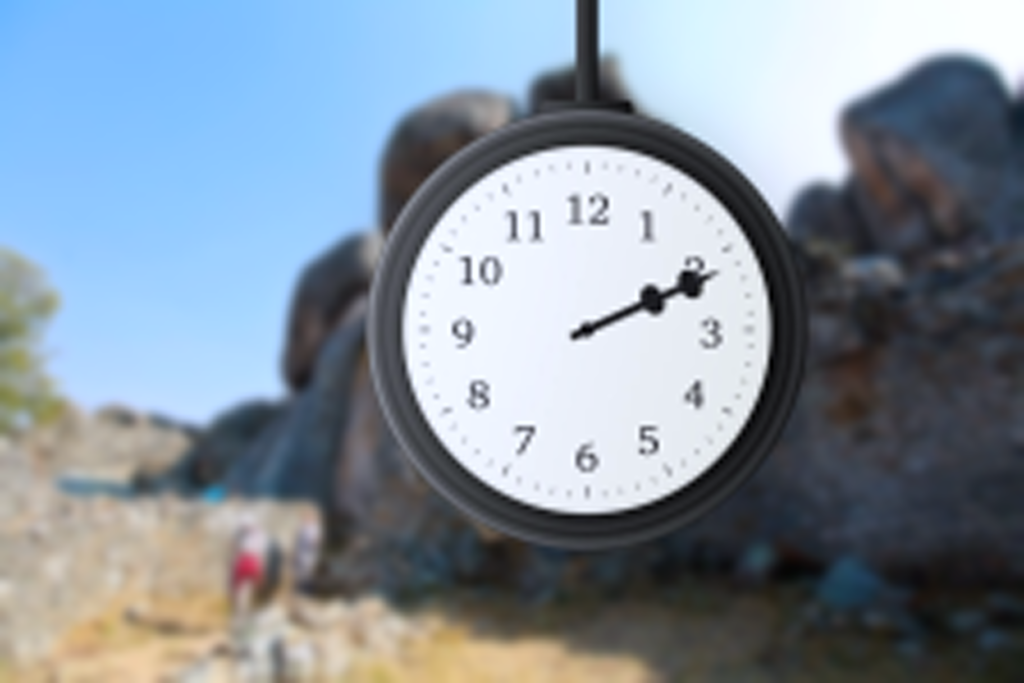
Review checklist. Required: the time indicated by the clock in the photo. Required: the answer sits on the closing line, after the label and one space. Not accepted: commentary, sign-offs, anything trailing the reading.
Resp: 2:11
